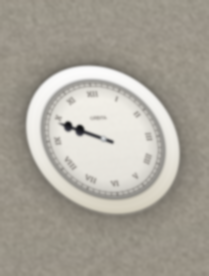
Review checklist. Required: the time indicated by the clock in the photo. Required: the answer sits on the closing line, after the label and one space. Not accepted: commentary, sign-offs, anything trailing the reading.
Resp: 9:49
